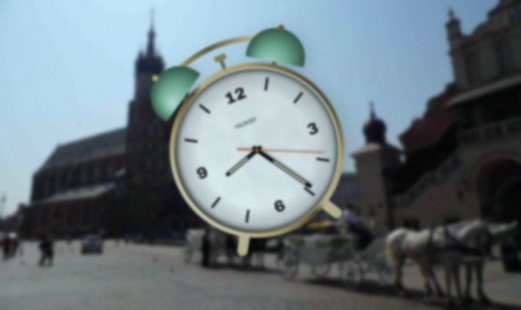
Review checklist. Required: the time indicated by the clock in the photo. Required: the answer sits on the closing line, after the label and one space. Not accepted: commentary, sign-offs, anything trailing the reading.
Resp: 8:24:19
